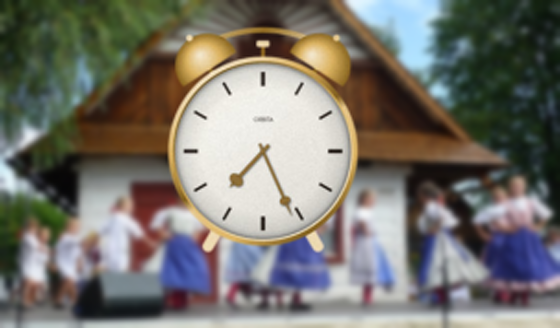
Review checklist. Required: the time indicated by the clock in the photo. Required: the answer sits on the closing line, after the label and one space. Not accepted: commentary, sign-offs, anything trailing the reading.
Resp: 7:26
